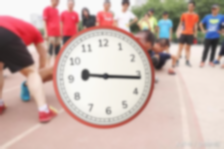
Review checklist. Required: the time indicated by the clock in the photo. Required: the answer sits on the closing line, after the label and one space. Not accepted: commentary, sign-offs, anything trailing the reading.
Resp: 9:16
